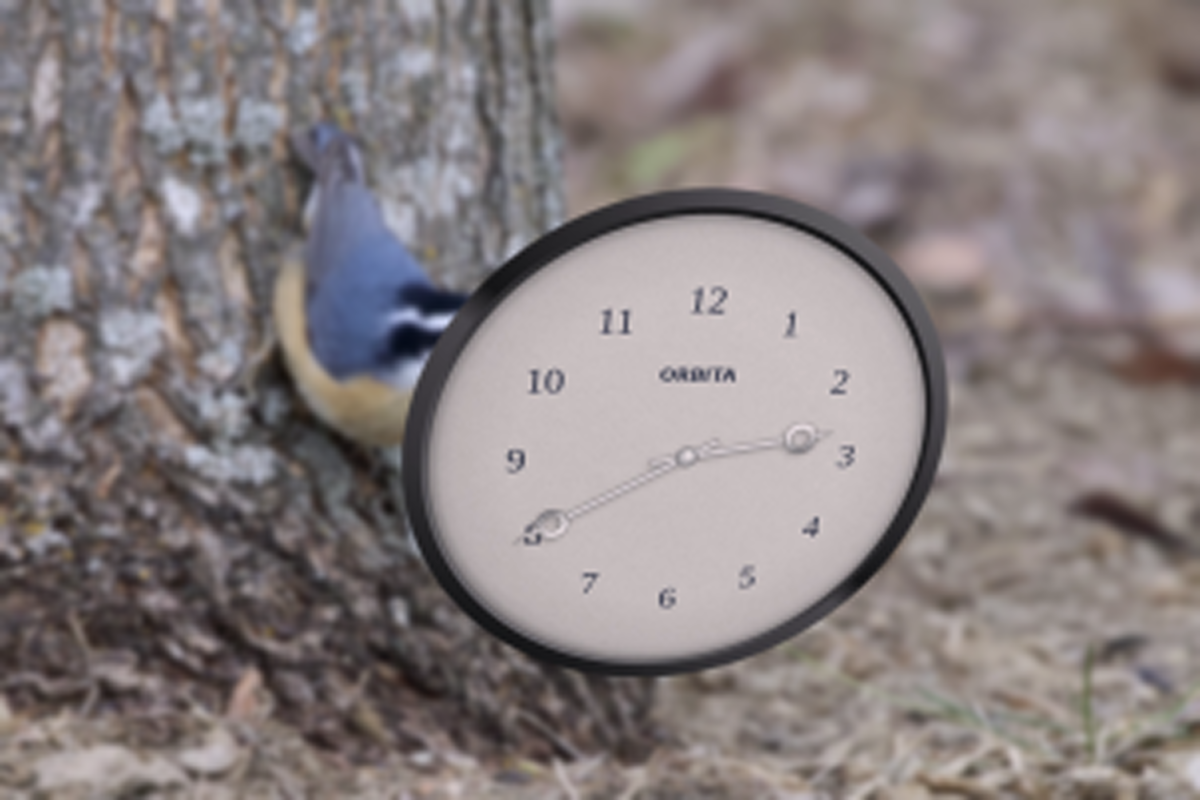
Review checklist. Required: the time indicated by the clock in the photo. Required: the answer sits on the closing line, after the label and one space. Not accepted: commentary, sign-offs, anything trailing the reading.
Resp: 2:40
